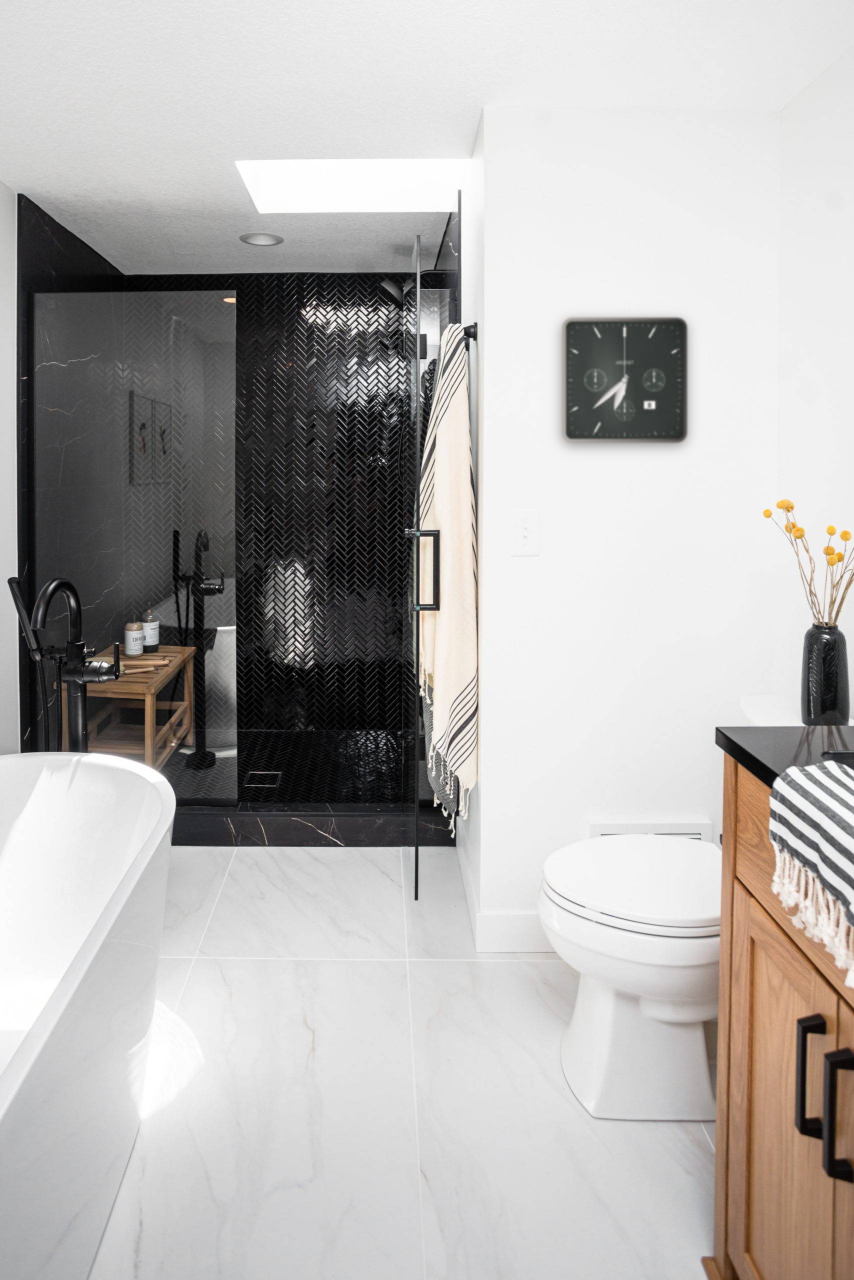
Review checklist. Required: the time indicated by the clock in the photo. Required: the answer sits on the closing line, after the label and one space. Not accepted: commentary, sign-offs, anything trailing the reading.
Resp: 6:38
